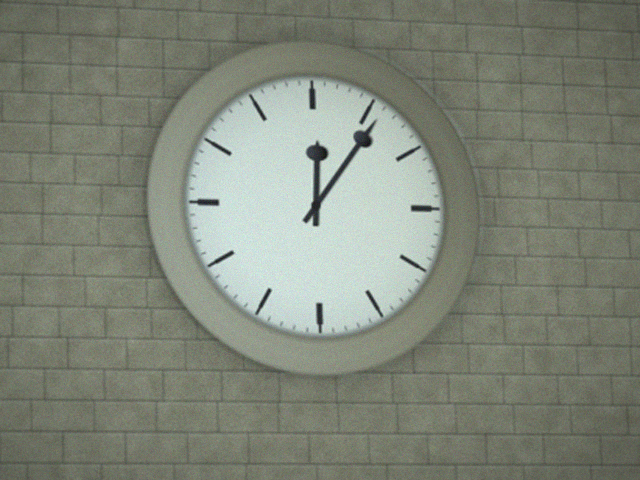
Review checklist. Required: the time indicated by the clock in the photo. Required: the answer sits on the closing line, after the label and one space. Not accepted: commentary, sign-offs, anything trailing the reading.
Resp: 12:06
